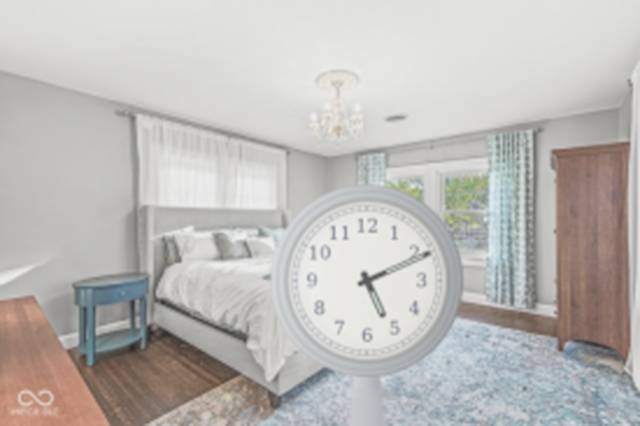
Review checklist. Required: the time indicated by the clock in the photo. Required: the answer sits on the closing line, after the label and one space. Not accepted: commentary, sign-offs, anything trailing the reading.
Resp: 5:11
